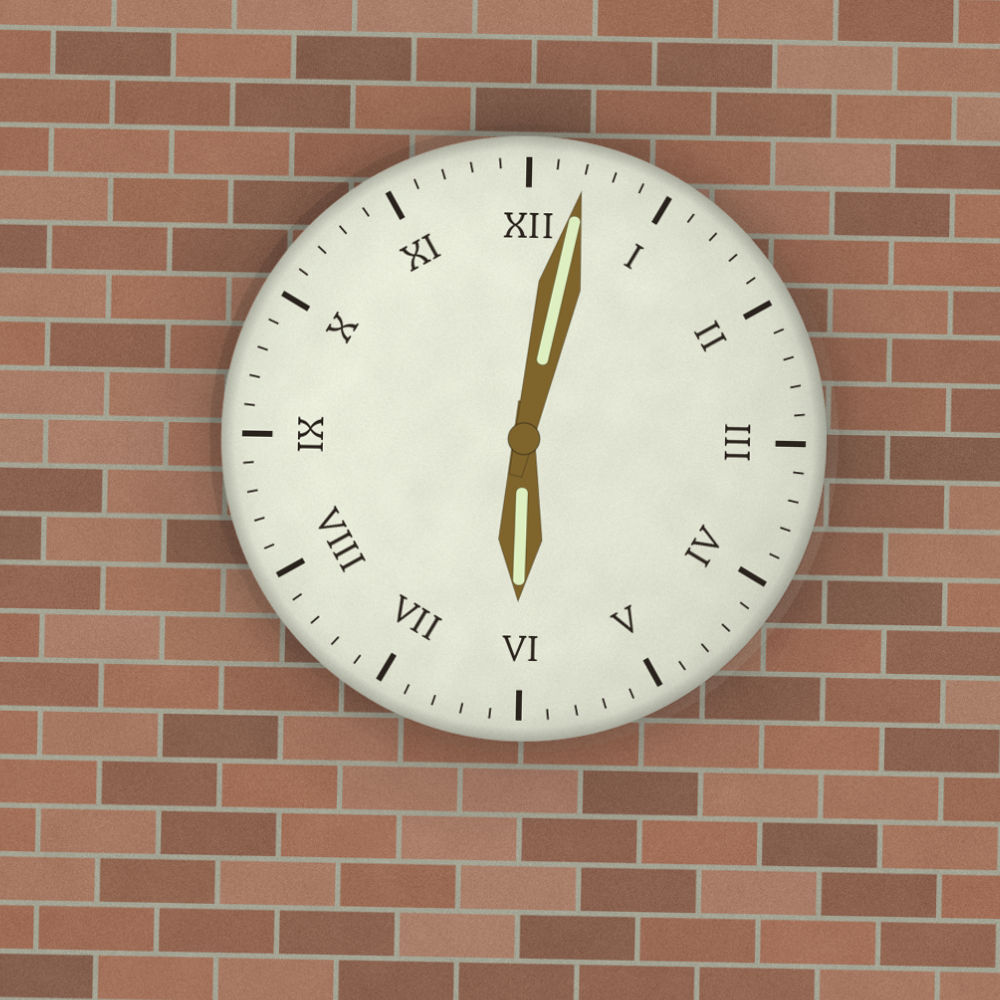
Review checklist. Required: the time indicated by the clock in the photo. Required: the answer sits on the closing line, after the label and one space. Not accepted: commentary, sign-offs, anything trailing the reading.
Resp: 6:02
